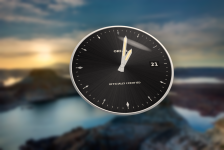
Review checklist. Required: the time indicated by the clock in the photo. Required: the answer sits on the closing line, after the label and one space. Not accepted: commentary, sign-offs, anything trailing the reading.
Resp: 1:02
